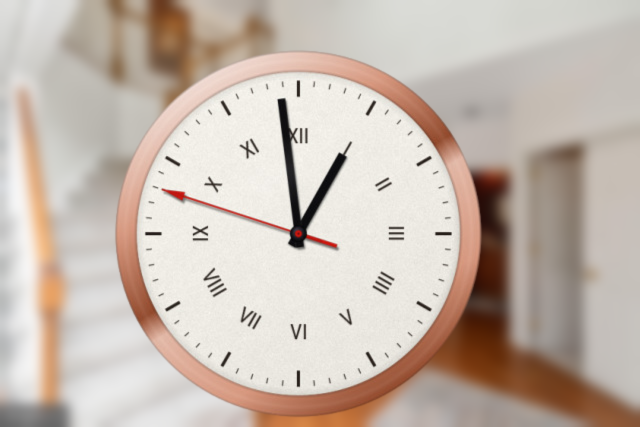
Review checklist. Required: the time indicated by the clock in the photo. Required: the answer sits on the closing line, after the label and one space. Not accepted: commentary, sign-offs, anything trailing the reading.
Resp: 12:58:48
